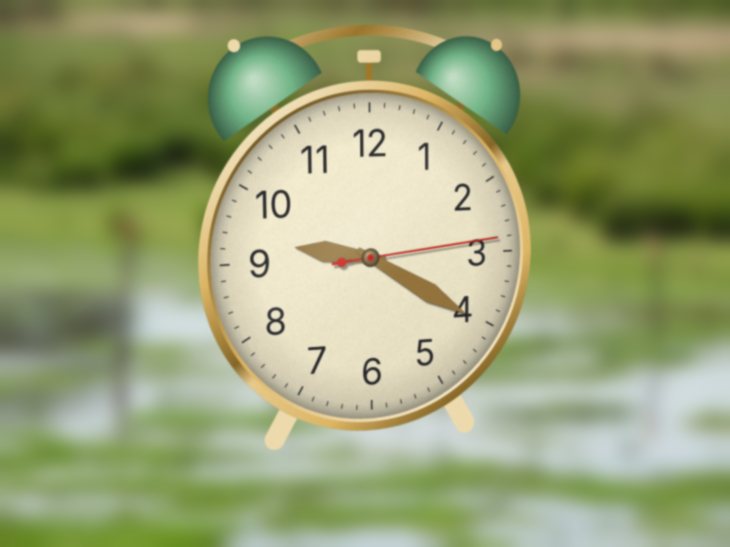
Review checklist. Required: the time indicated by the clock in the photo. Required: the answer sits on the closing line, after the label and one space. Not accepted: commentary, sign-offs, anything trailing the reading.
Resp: 9:20:14
